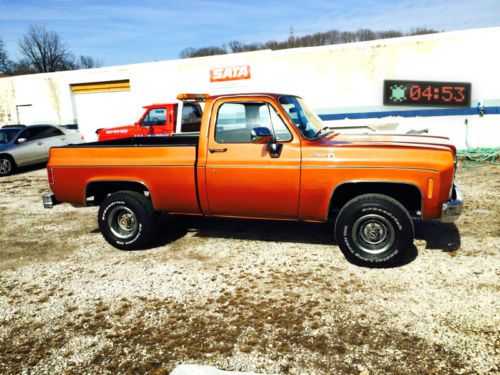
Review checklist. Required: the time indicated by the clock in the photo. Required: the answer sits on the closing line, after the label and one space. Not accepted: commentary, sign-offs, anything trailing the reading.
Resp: 4:53
